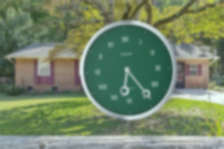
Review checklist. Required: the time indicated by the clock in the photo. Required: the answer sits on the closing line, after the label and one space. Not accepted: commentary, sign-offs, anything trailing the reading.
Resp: 6:24
